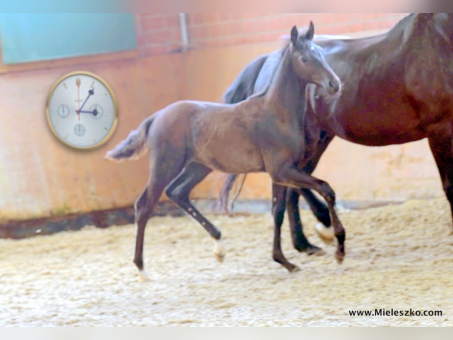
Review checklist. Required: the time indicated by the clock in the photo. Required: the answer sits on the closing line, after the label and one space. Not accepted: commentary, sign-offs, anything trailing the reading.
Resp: 3:06
